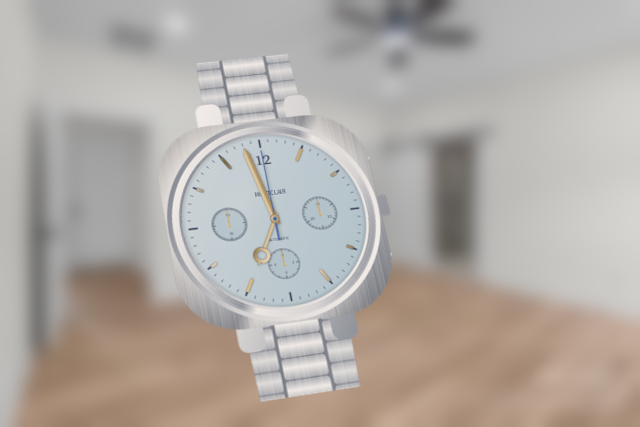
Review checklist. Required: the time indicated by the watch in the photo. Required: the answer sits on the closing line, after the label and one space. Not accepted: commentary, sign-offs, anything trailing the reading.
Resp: 6:58
